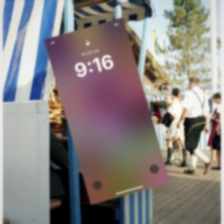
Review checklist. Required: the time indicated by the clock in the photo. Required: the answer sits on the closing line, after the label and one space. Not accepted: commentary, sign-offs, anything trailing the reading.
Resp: 9:16
